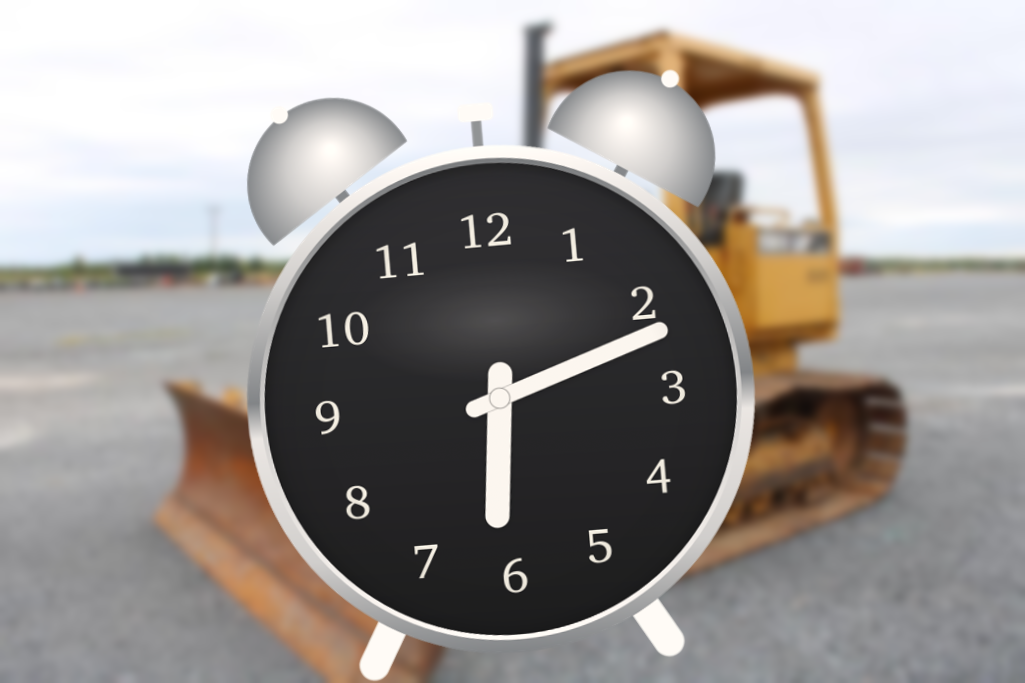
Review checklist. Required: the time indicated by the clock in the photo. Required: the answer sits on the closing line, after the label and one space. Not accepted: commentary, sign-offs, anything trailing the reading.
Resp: 6:12
